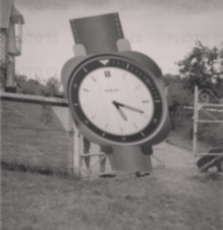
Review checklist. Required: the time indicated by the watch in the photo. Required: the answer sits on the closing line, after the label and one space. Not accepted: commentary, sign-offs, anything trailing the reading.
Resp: 5:19
